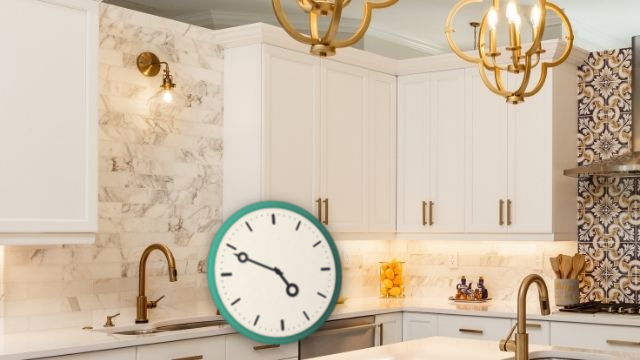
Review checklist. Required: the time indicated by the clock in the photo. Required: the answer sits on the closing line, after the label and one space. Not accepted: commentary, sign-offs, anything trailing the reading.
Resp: 4:49
